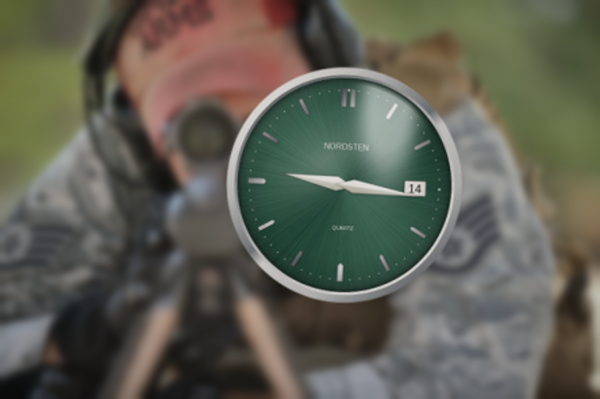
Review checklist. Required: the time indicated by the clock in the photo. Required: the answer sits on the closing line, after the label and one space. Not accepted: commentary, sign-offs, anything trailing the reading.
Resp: 9:16
